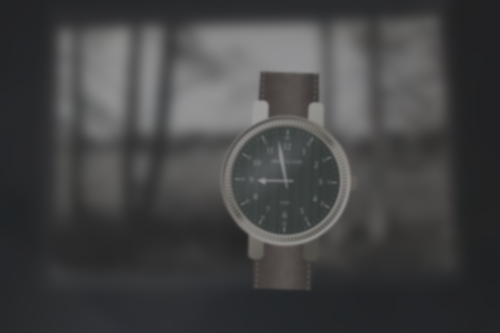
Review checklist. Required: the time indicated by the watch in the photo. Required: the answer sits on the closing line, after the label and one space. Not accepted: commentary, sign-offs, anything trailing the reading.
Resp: 8:58
